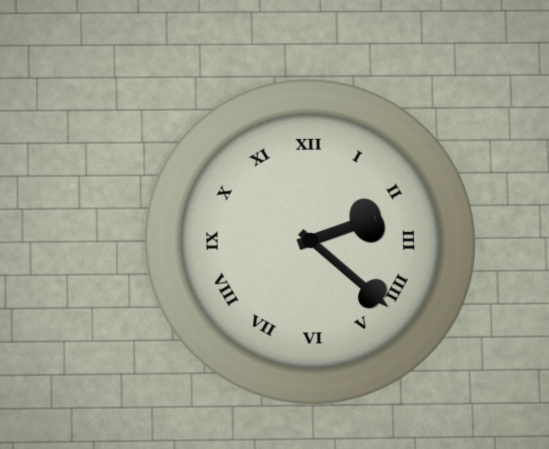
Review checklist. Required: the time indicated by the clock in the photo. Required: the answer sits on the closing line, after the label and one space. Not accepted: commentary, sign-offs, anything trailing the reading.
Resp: 2:22
